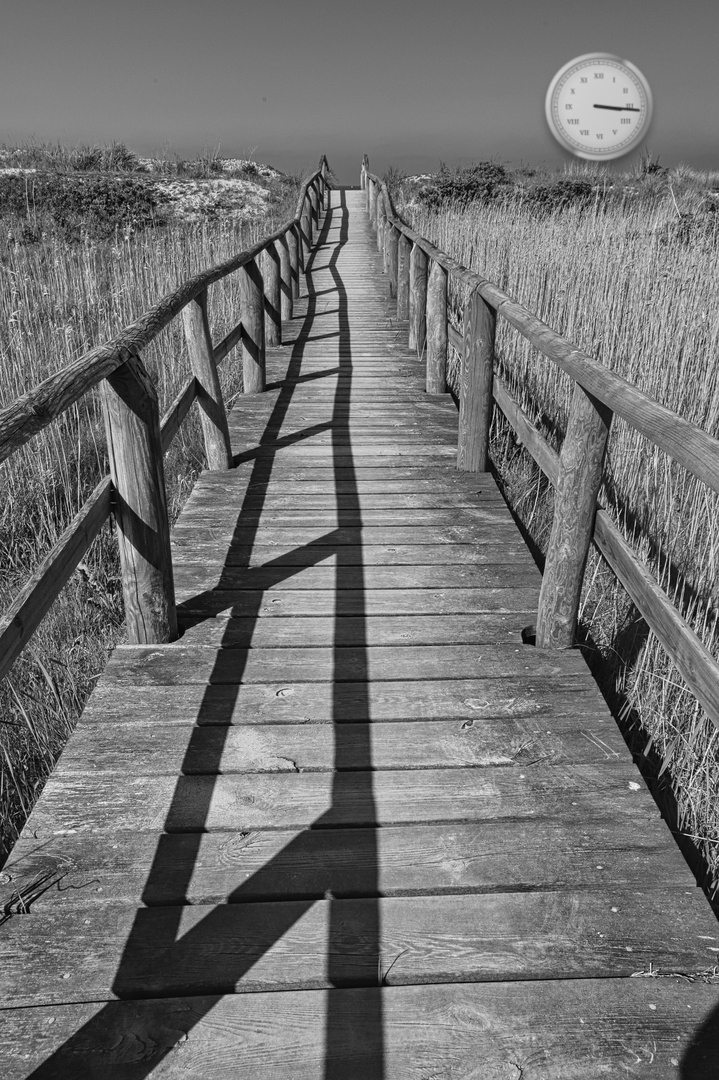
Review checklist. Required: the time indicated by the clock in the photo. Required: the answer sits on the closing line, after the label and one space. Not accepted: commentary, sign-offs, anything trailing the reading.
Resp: 3:16
